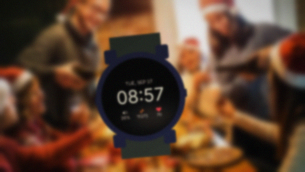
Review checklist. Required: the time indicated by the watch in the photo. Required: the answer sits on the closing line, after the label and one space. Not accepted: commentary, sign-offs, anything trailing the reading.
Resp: 8:57
